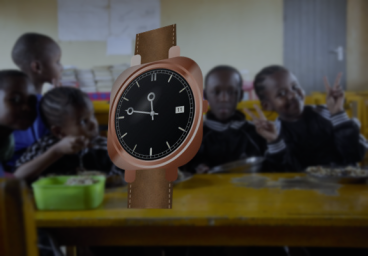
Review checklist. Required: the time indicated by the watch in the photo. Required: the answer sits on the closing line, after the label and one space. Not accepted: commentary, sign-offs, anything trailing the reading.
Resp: 11:47
